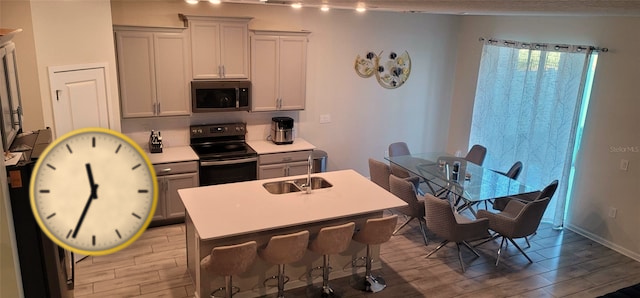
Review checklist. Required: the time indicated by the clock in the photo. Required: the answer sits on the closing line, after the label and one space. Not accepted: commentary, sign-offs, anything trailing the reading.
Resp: 11:34
